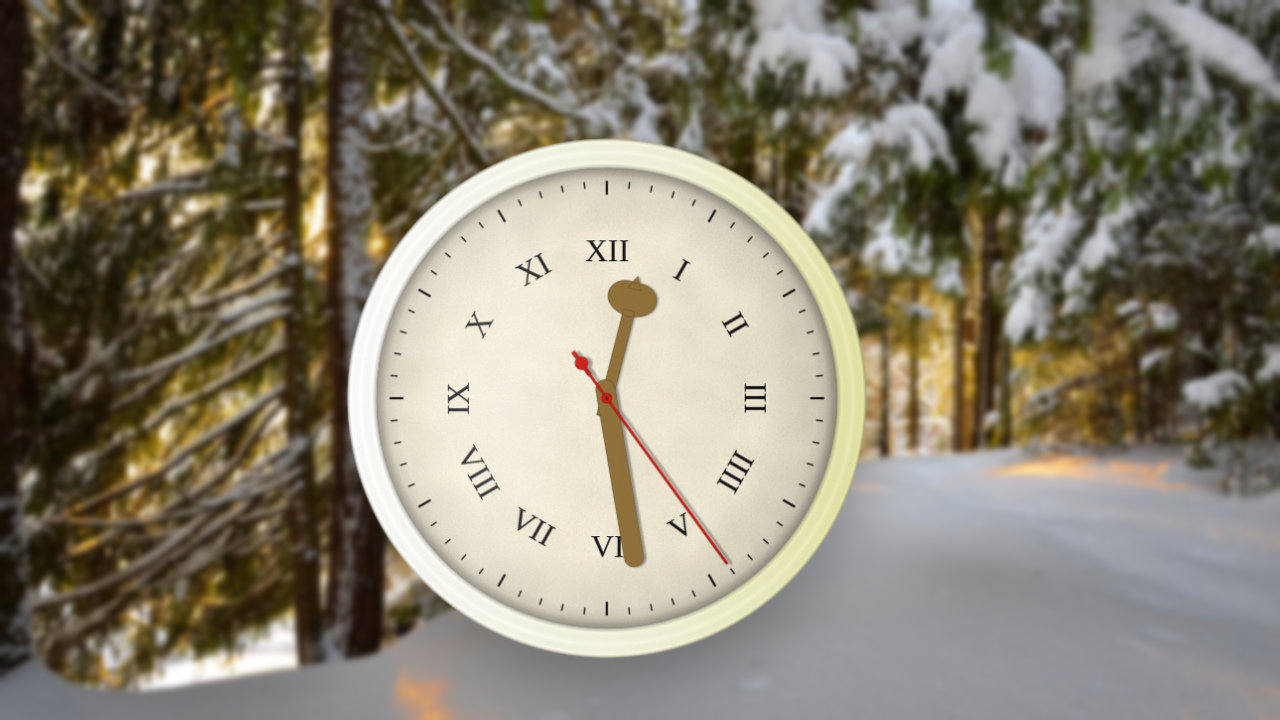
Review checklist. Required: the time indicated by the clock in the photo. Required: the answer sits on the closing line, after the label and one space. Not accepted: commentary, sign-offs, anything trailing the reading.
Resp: 12:28:24
